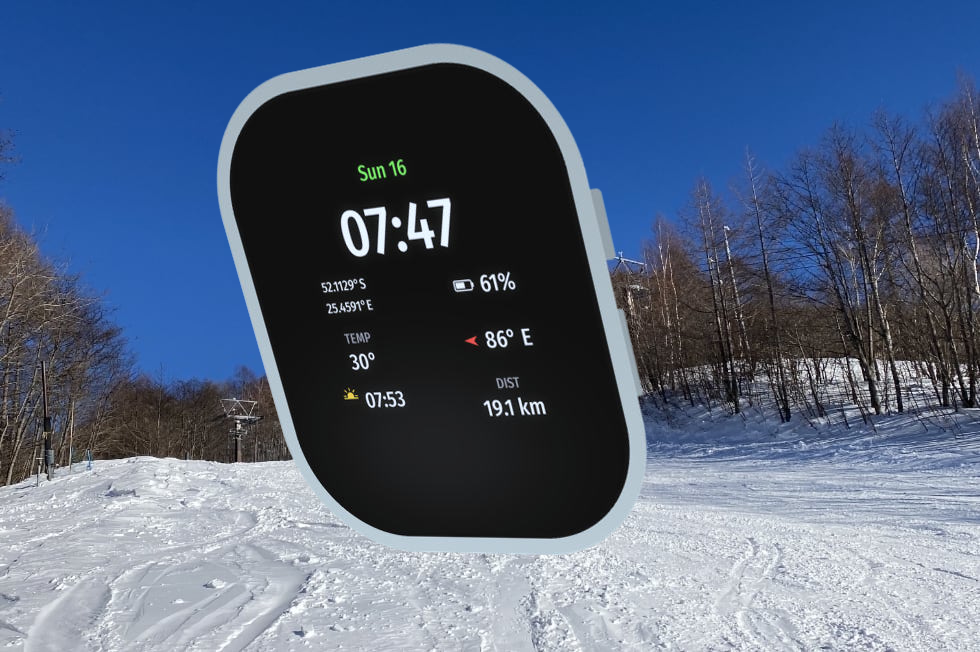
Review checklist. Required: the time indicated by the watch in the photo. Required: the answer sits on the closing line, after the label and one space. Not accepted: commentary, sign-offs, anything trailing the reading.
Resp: 7:47
